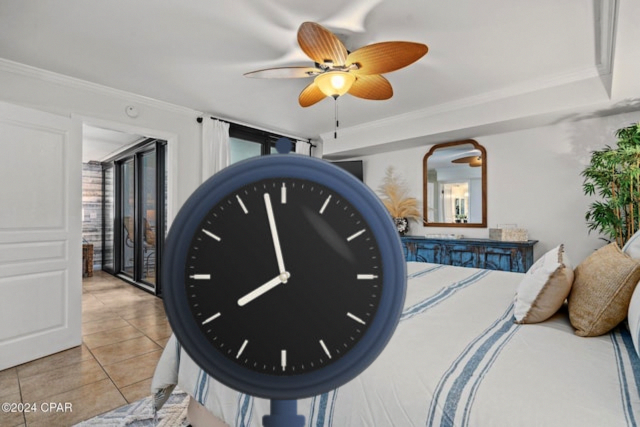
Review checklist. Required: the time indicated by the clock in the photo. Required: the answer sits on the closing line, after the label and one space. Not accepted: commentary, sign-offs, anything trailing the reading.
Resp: 7:58
